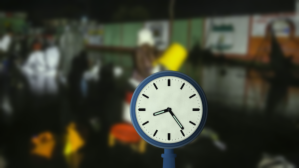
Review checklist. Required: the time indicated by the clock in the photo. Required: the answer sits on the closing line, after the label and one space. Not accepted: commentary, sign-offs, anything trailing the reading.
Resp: 8:24
